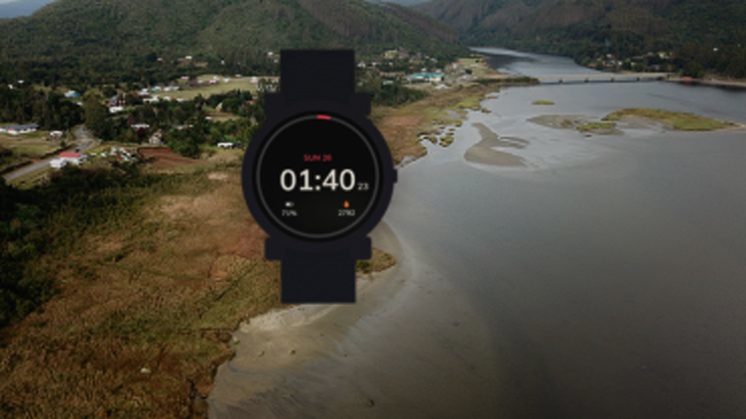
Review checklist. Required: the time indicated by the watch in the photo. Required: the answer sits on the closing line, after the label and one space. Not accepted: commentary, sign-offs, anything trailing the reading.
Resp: 1:40
